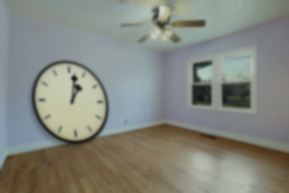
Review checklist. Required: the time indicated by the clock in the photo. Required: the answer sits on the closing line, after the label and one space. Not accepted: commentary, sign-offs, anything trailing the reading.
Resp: 1:02
